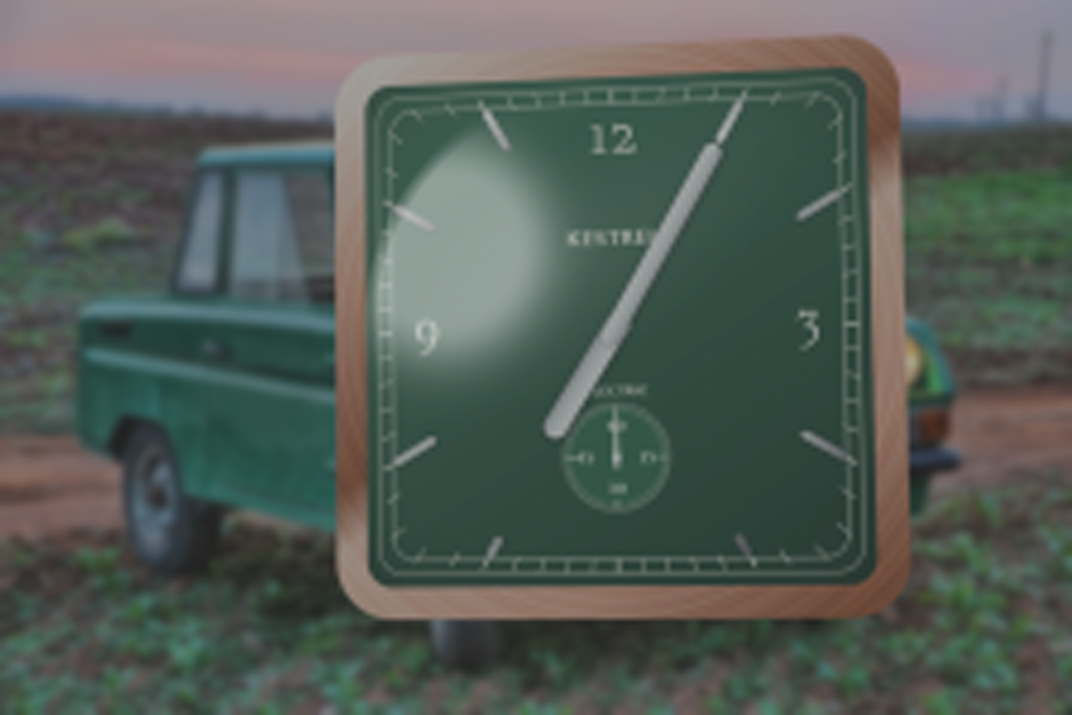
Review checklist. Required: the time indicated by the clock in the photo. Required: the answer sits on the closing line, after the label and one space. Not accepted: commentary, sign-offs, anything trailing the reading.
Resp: 7:05
